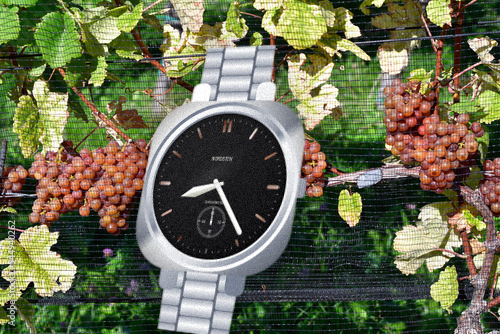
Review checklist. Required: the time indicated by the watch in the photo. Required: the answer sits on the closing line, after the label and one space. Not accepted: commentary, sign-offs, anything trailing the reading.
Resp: 8:24
